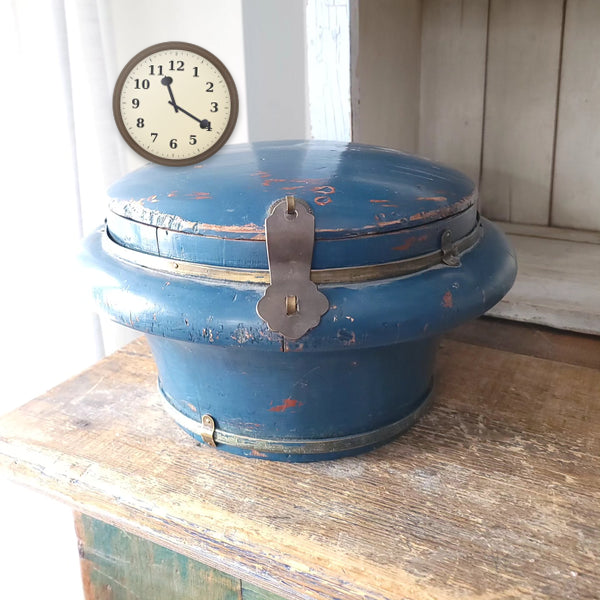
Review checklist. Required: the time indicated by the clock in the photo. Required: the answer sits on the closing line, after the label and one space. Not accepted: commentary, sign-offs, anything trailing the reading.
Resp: 11:20
